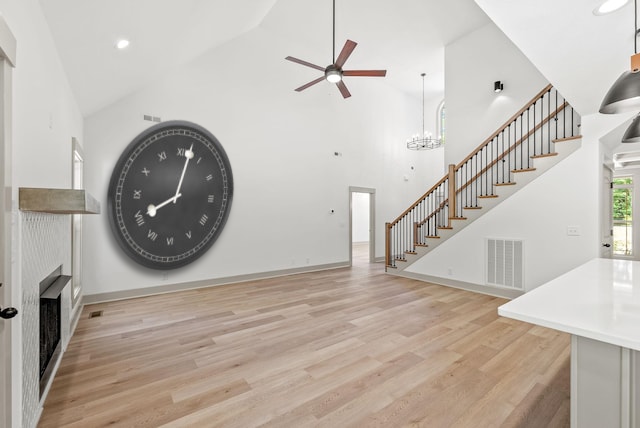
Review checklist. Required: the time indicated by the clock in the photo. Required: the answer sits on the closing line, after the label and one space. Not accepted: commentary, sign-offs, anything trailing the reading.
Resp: 8:02
